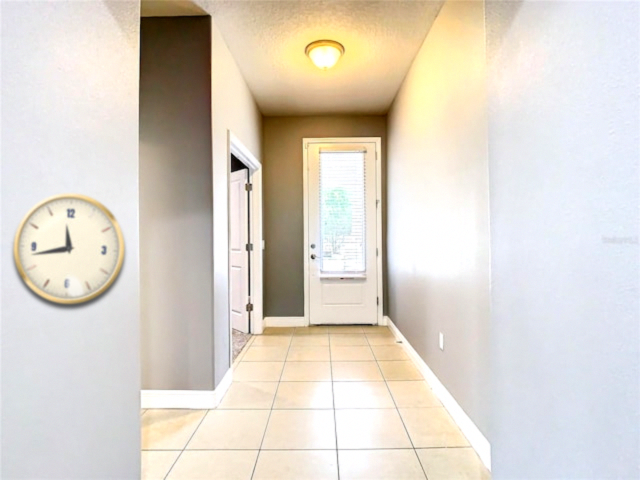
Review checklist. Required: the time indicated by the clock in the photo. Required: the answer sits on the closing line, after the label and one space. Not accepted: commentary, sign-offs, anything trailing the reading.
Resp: 11:43
